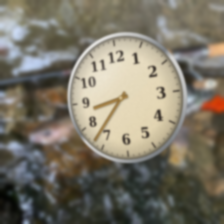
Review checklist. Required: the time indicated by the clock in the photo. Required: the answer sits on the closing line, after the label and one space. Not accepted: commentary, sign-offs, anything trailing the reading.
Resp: 8:37
